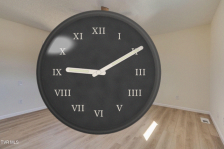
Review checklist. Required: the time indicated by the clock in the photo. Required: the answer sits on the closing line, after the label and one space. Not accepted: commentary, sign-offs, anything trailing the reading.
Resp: 9:10
